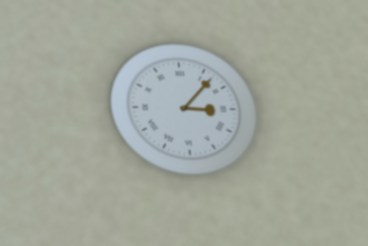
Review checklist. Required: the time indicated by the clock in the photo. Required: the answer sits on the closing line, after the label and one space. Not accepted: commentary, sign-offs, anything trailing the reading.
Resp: 3:07
